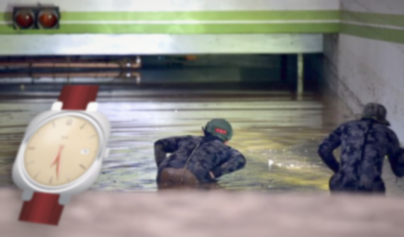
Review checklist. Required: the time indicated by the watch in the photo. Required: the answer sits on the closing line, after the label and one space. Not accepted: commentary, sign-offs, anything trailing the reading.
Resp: 6:28
